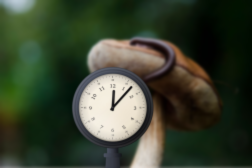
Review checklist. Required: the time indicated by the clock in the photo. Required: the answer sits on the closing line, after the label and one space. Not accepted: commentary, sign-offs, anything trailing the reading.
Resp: 12:07
